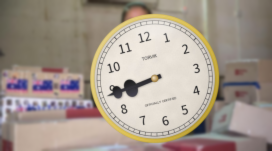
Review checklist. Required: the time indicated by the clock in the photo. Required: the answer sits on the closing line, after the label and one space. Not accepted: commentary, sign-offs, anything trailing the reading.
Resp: 8:44
